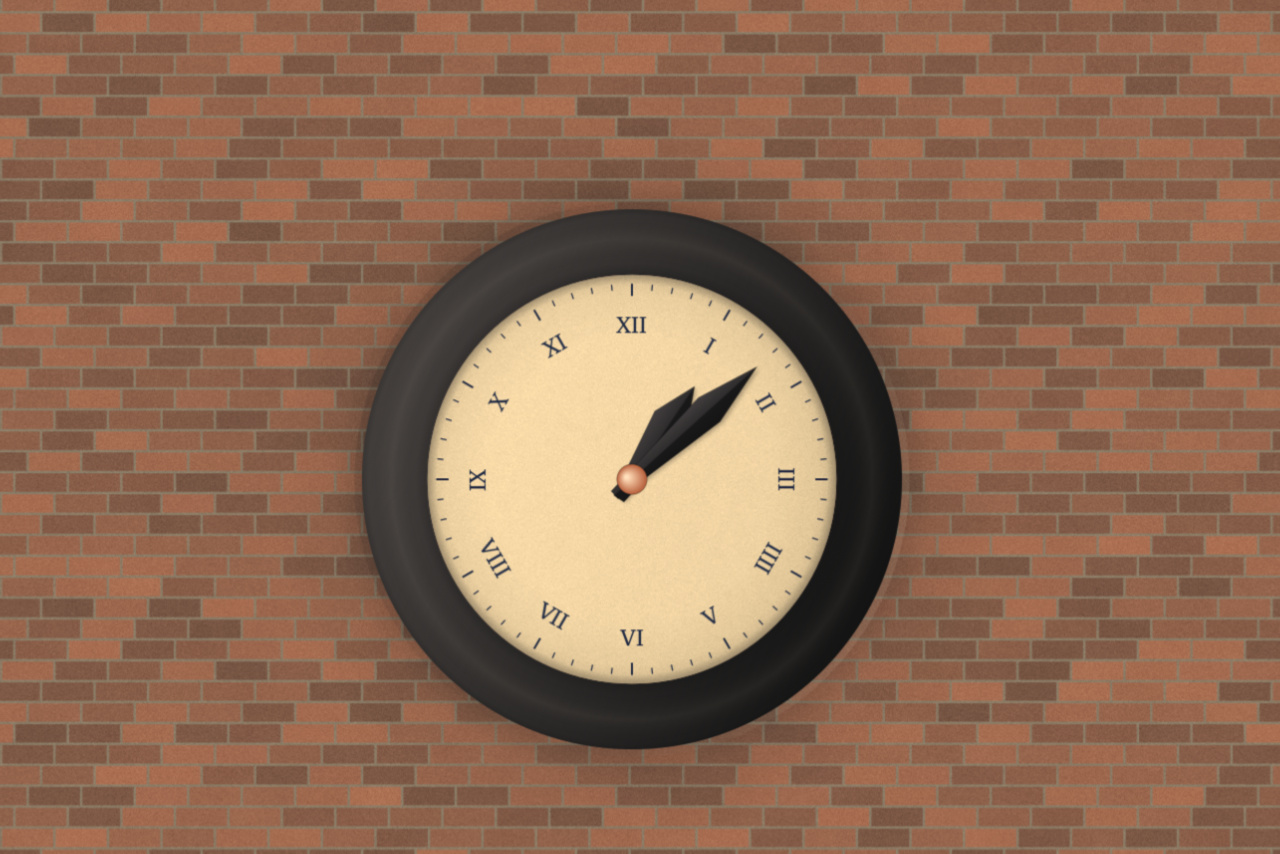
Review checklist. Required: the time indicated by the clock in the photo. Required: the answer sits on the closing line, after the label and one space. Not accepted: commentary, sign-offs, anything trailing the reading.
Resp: 1:08
